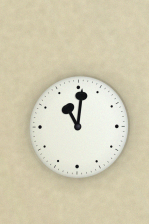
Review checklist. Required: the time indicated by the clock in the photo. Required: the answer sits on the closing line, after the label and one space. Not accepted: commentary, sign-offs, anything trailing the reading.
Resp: 11:01
